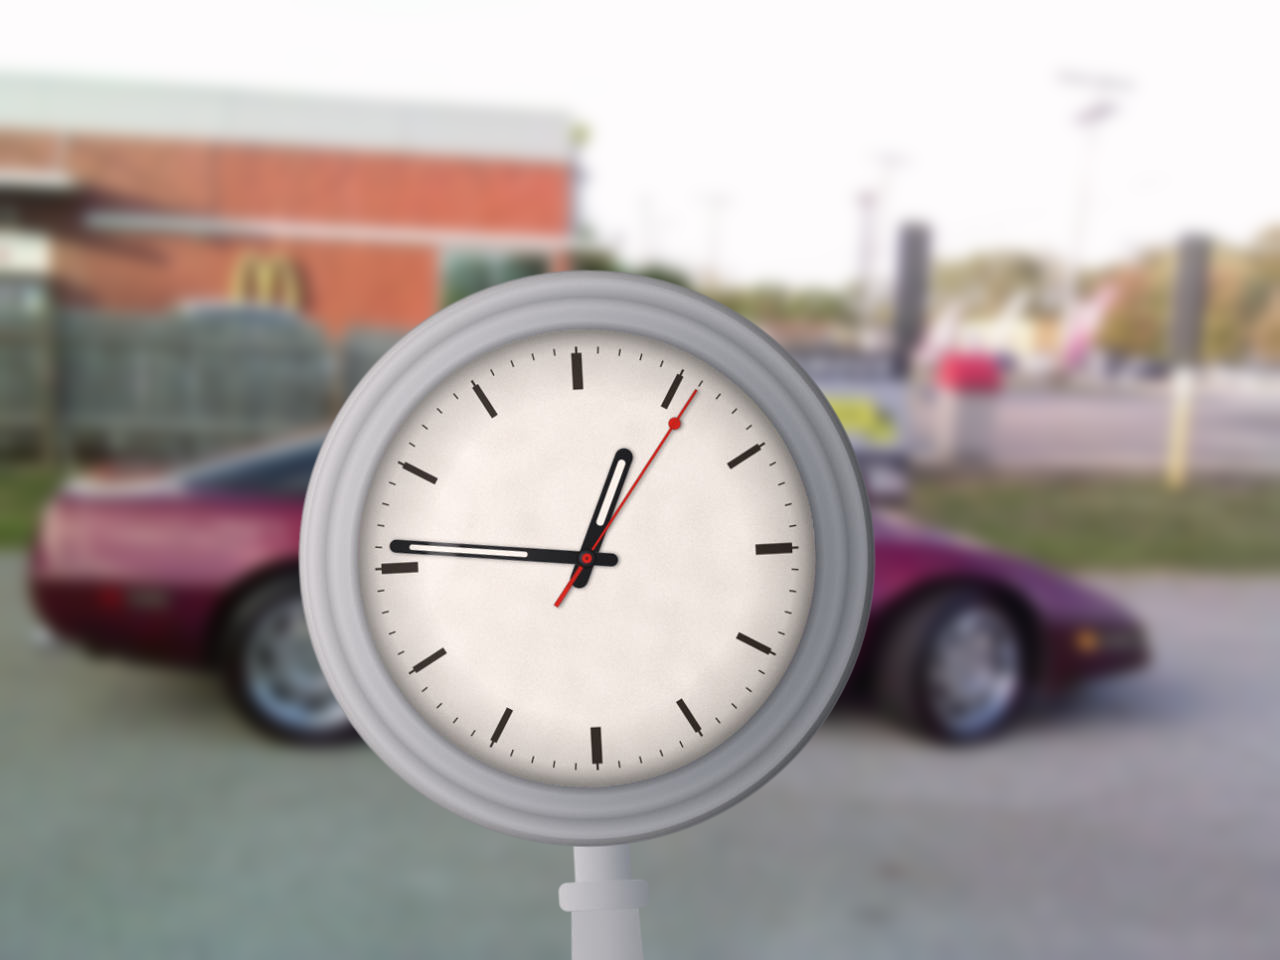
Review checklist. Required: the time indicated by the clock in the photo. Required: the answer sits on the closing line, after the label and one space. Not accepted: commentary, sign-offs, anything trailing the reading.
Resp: 12:46:06
